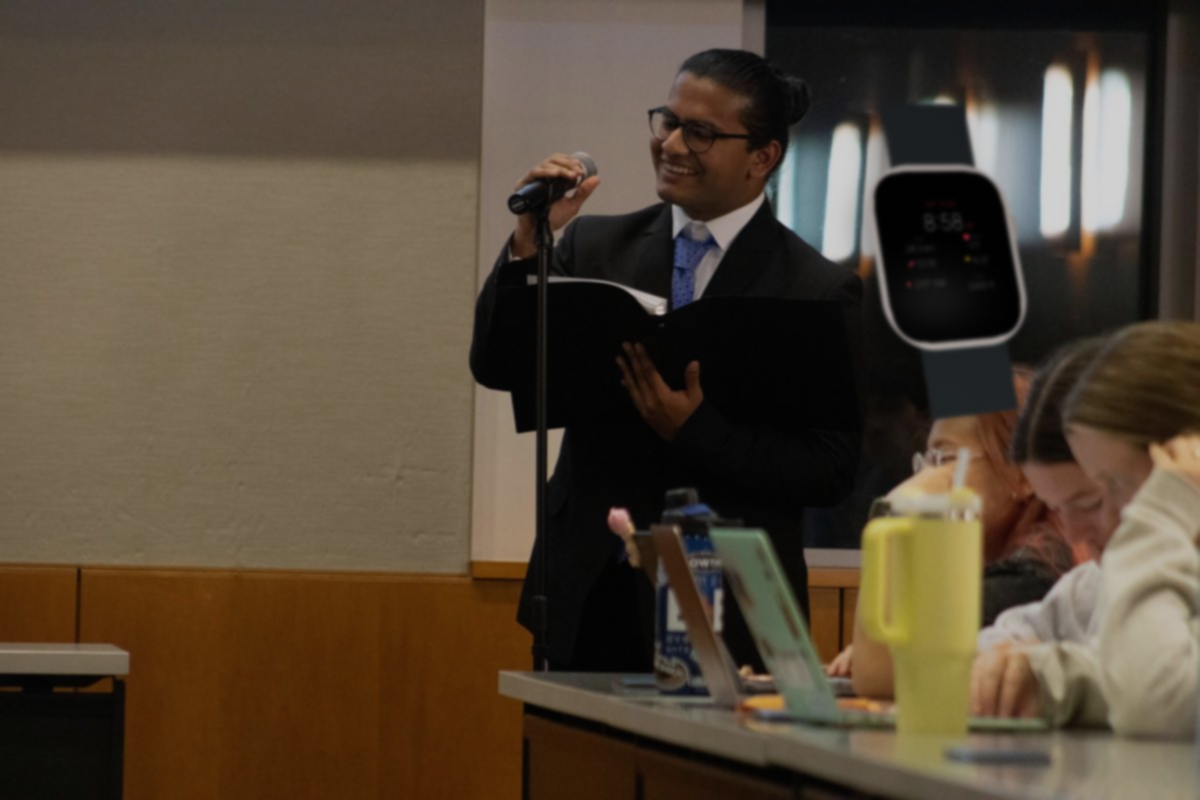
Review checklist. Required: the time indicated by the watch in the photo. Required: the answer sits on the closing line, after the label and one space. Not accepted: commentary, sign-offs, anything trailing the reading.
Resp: 8:58
